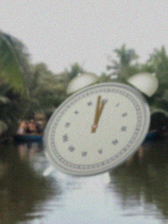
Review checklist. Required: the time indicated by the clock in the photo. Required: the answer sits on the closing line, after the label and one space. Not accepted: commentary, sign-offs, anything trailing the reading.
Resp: 11:58
